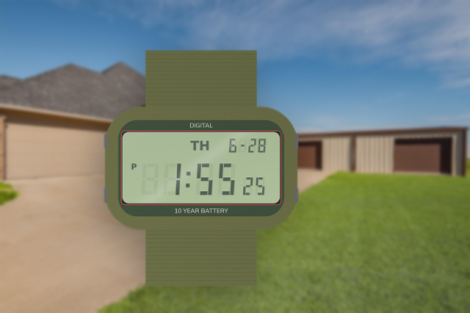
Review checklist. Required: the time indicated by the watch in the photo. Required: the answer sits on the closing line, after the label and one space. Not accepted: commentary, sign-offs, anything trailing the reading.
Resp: 1:55:25
